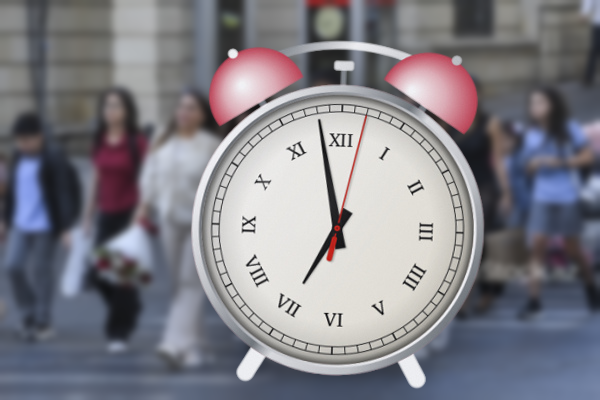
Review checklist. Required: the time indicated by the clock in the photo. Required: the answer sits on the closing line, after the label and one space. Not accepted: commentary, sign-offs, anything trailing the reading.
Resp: 6:58:02
